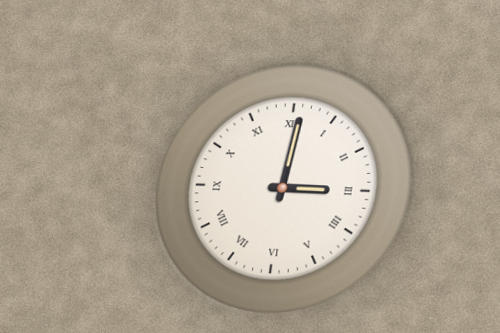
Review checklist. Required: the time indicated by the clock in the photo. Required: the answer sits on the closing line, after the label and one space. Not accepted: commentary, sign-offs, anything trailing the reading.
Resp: 3:01
